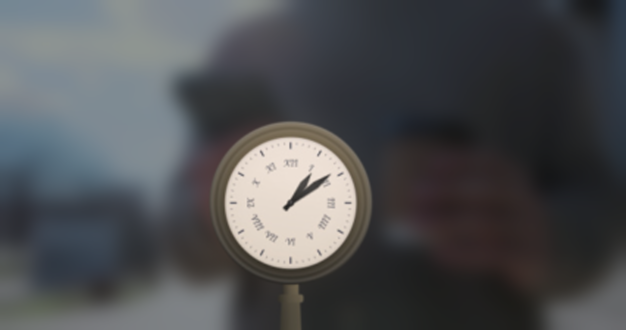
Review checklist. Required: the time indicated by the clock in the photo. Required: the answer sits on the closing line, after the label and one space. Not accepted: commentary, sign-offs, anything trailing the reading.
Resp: 1:09
